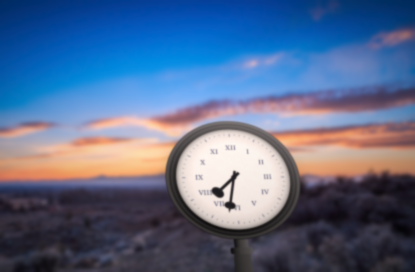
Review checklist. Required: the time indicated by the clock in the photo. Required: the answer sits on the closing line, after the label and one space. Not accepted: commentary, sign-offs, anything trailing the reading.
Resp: 7:32
